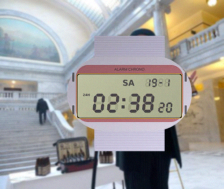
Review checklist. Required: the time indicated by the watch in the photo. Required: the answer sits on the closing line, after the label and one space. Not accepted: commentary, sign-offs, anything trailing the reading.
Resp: 2:38:20
